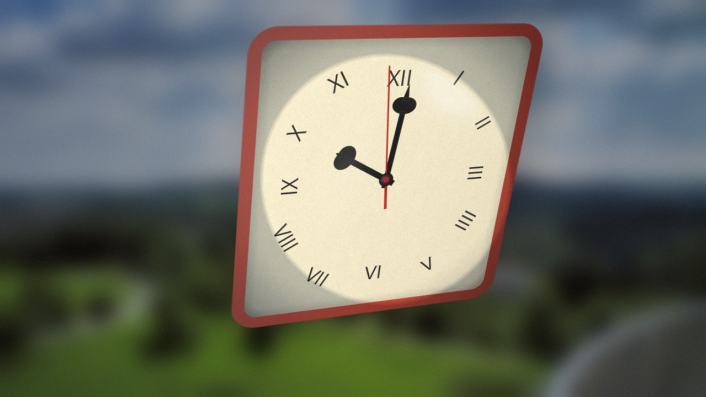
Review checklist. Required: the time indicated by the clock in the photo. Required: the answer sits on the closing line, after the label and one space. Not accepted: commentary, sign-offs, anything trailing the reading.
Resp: 10:00:59
